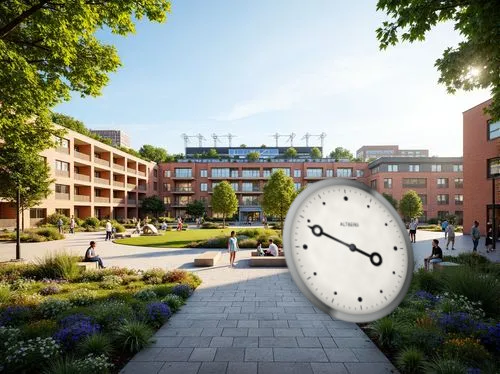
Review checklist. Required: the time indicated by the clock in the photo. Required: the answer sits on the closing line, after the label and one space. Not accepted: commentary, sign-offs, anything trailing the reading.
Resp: 3:49
